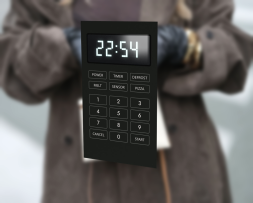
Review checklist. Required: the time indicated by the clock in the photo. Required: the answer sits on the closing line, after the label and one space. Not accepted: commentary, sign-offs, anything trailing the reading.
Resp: 22:54
